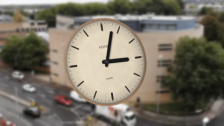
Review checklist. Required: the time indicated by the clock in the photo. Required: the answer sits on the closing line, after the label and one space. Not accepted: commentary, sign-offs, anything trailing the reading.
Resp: 3:03
